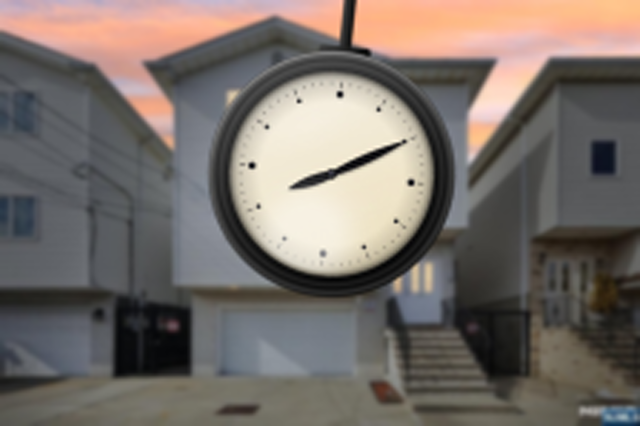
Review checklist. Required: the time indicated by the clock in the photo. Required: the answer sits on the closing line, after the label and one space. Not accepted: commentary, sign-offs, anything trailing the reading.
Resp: 8:10
